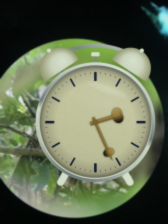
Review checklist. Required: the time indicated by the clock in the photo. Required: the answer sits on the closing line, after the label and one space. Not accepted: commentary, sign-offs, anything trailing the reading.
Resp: 2:26
